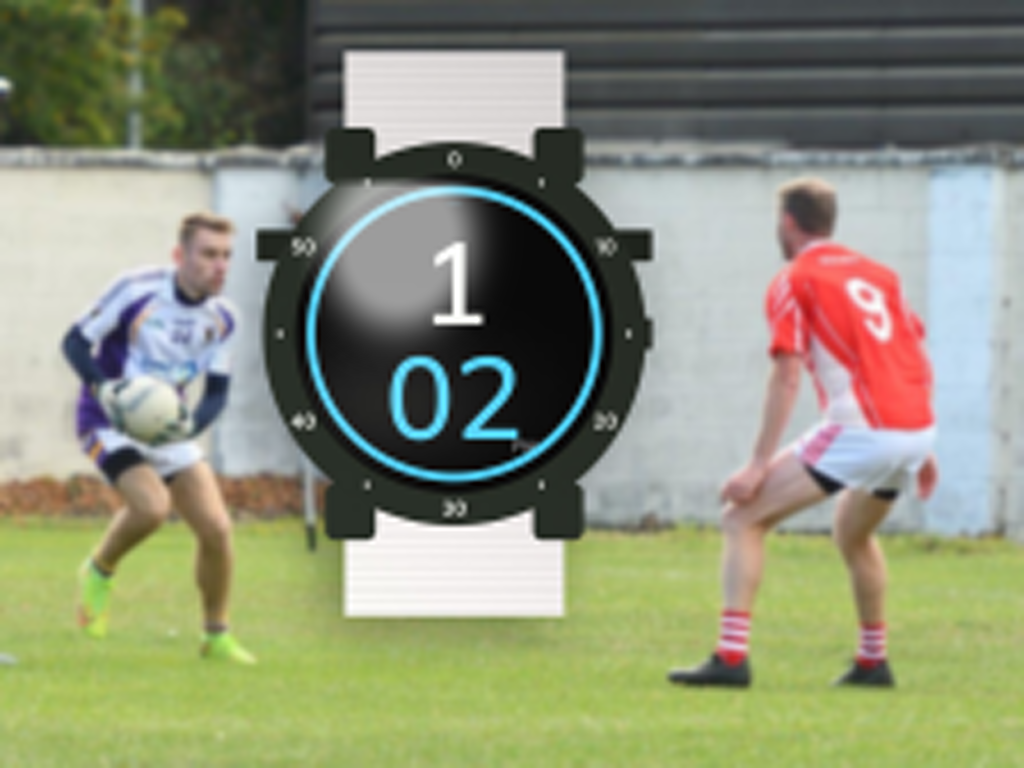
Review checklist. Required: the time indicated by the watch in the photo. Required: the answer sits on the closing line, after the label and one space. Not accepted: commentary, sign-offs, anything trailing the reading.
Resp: 1:02
